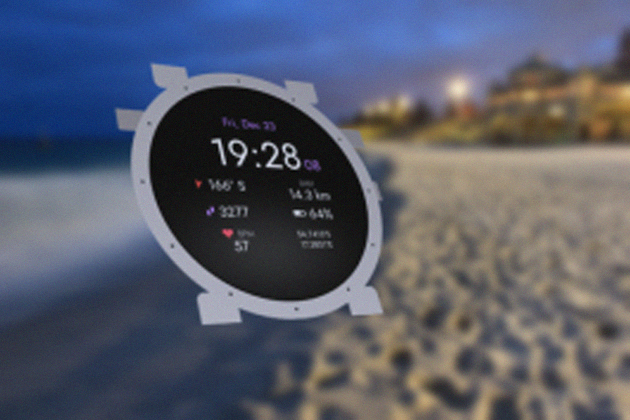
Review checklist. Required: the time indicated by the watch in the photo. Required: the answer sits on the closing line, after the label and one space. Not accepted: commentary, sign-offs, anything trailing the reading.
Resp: 19:28
